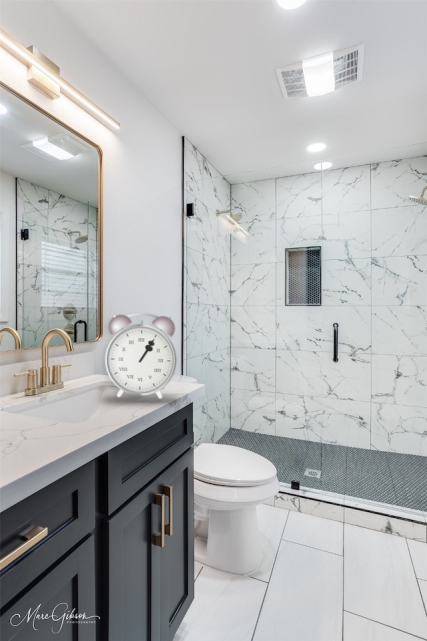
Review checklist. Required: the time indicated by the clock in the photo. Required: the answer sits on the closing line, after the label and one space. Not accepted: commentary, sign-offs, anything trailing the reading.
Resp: 1:05
